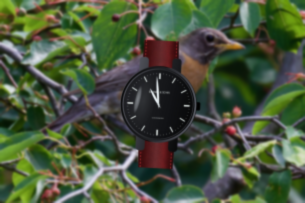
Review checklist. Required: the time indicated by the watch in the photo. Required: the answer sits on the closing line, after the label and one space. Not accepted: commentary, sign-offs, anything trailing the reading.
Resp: 10:59
